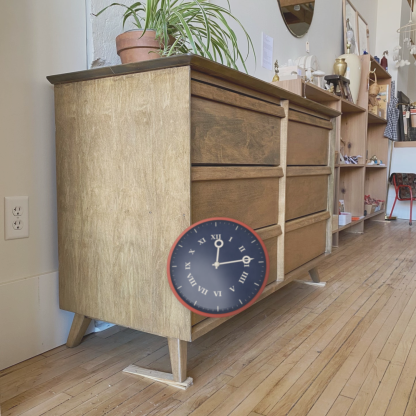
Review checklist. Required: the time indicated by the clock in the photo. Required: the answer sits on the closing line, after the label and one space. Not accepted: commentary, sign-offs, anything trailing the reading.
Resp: 12:14
